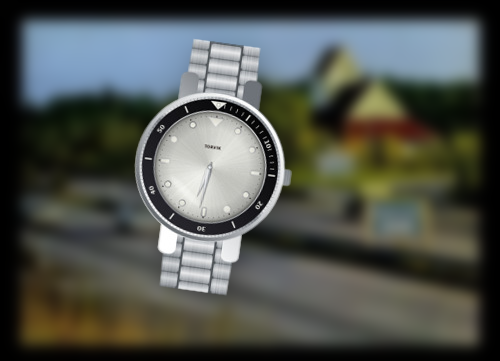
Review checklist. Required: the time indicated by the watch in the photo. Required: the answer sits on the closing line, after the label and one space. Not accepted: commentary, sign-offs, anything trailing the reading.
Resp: 6:31
